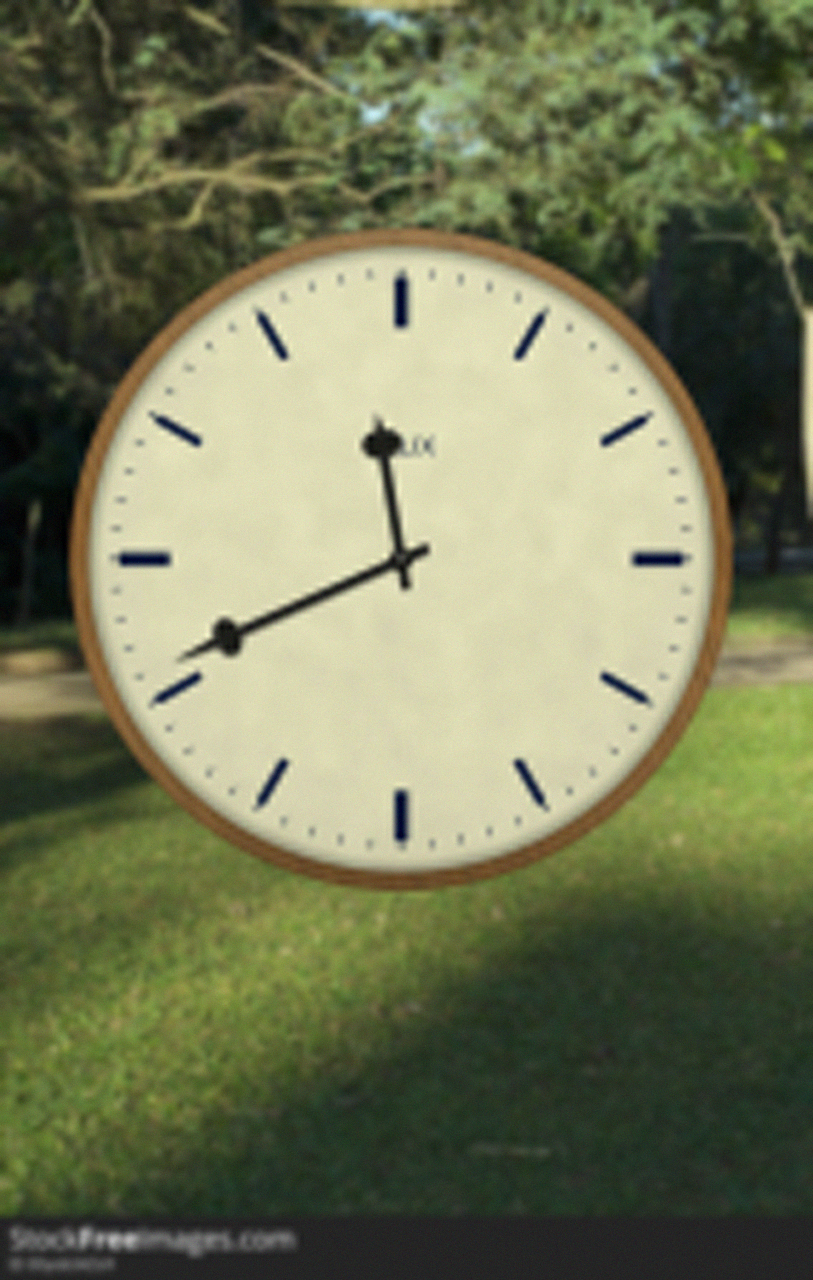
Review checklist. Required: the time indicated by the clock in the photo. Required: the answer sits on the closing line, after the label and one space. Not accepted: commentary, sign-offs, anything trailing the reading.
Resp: 11:41
